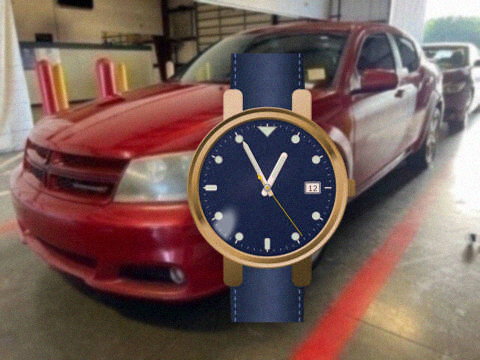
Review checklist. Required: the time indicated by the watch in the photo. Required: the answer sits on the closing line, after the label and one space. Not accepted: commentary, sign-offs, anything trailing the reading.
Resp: 12:55:24
